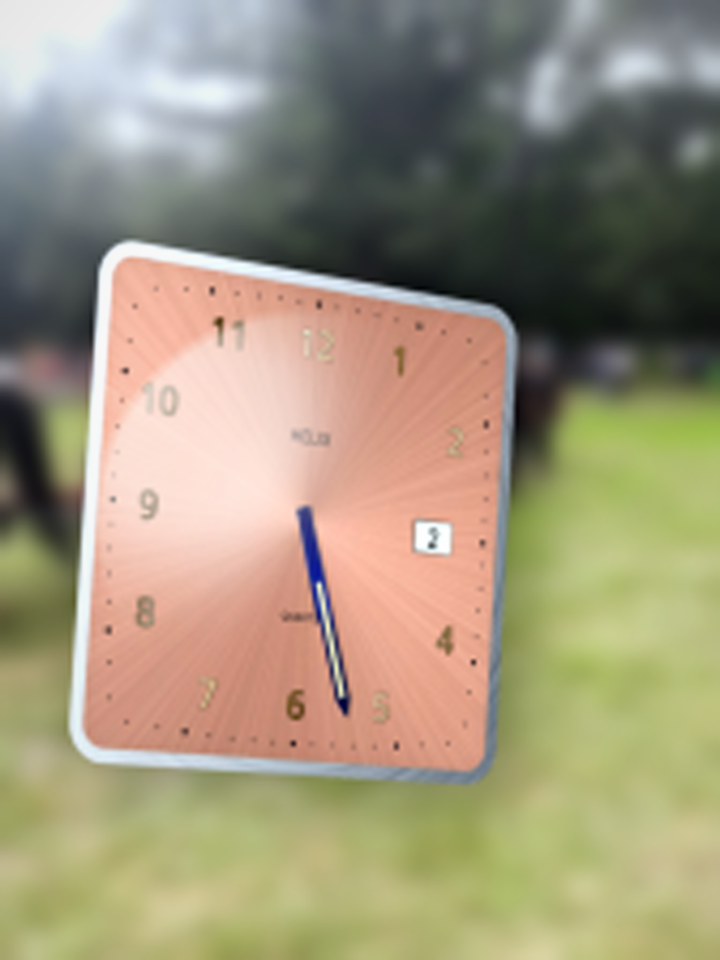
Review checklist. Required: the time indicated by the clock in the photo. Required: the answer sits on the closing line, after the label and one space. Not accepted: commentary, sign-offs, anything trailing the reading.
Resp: 5:27
